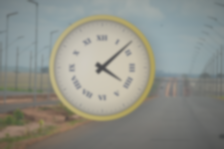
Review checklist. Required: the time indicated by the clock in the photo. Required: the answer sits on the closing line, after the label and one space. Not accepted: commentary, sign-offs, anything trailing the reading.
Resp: 4:08
